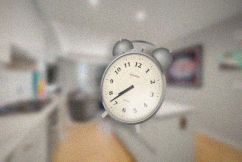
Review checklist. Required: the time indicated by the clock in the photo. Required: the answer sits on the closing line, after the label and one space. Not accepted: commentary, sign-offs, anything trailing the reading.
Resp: 7:37
